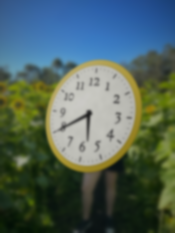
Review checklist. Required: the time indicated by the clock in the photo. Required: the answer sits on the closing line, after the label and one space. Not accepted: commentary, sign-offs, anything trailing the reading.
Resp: 5:40
